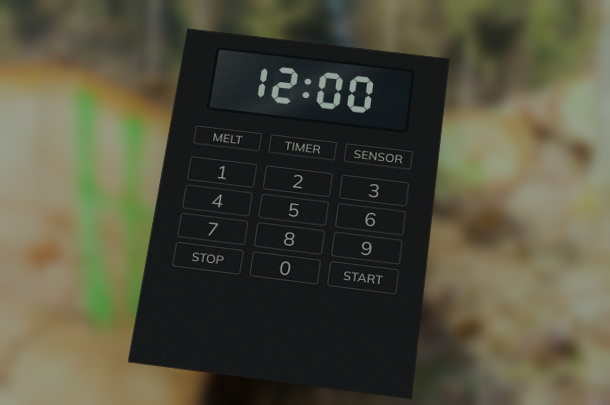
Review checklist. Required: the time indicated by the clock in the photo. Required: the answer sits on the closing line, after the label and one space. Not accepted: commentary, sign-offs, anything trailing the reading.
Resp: 12:00
